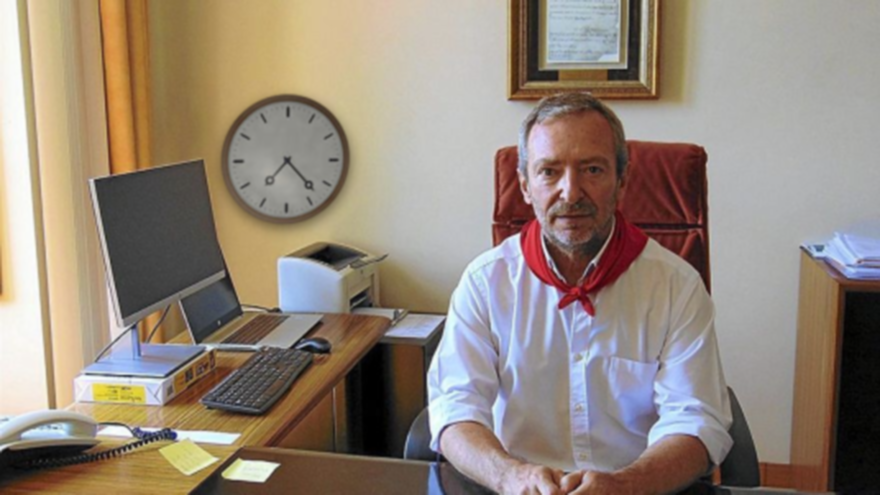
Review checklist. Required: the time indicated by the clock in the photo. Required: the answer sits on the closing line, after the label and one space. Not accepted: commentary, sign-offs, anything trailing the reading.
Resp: 7:23
